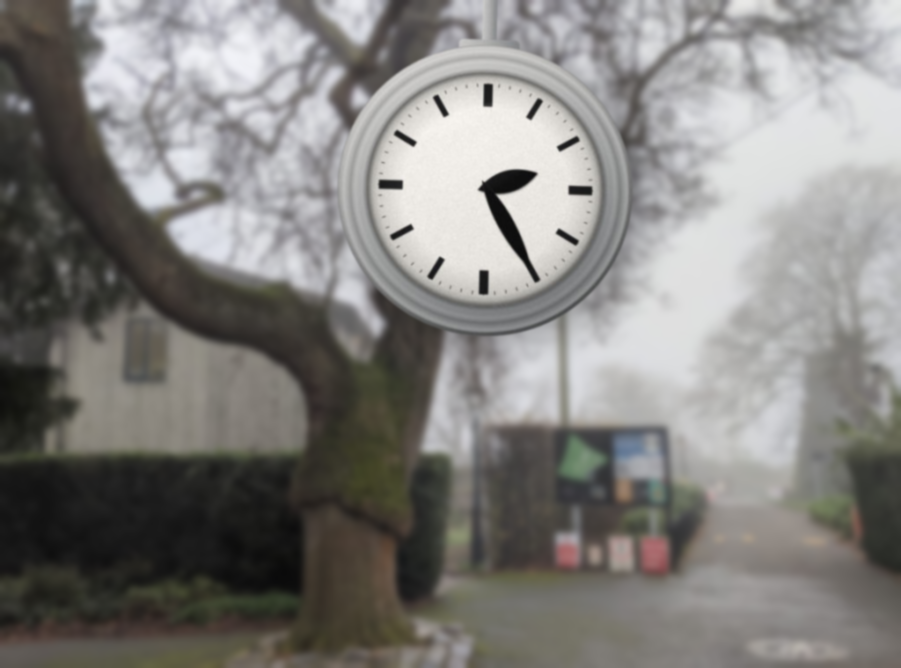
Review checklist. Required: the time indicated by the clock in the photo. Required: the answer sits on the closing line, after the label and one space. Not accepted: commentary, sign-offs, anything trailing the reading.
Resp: 2:25
